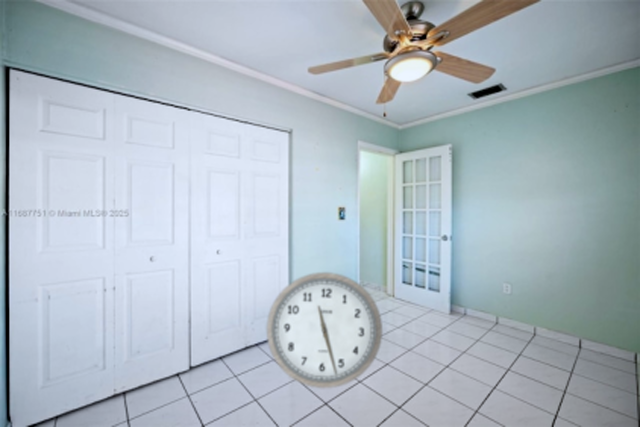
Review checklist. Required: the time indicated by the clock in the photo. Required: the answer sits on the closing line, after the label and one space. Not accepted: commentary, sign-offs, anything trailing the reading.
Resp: 11:27
